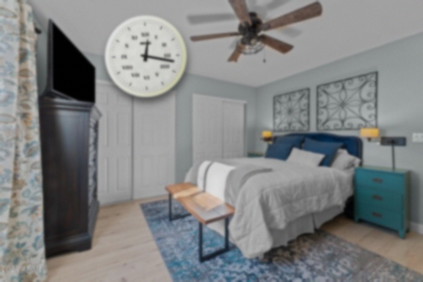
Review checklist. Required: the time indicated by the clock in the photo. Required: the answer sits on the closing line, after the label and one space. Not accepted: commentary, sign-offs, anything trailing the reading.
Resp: 12:17
